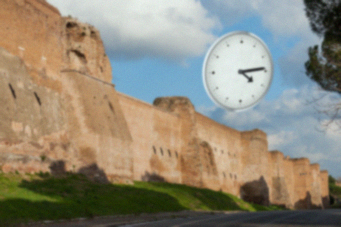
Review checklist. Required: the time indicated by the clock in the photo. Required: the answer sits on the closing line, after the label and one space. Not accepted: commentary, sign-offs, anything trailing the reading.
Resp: 4:14
